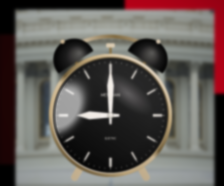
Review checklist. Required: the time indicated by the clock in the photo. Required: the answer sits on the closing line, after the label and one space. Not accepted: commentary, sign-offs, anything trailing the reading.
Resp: 9:00
